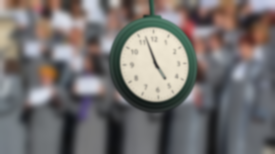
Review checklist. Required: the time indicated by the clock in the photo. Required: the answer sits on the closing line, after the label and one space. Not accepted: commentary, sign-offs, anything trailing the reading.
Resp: 4:57
